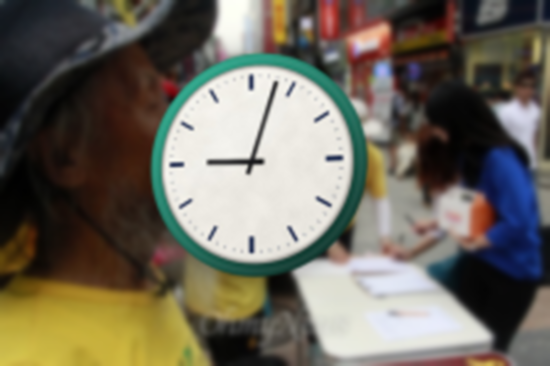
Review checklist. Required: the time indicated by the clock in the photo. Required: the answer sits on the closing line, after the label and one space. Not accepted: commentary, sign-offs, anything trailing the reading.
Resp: 9:03
